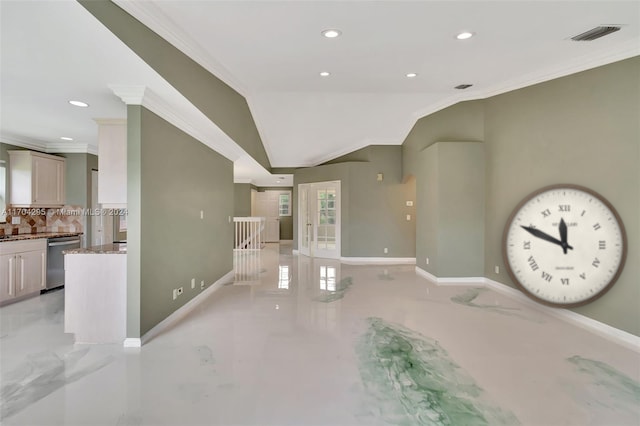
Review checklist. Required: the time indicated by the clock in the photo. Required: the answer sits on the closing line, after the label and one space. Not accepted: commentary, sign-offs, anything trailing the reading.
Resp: 11:49
